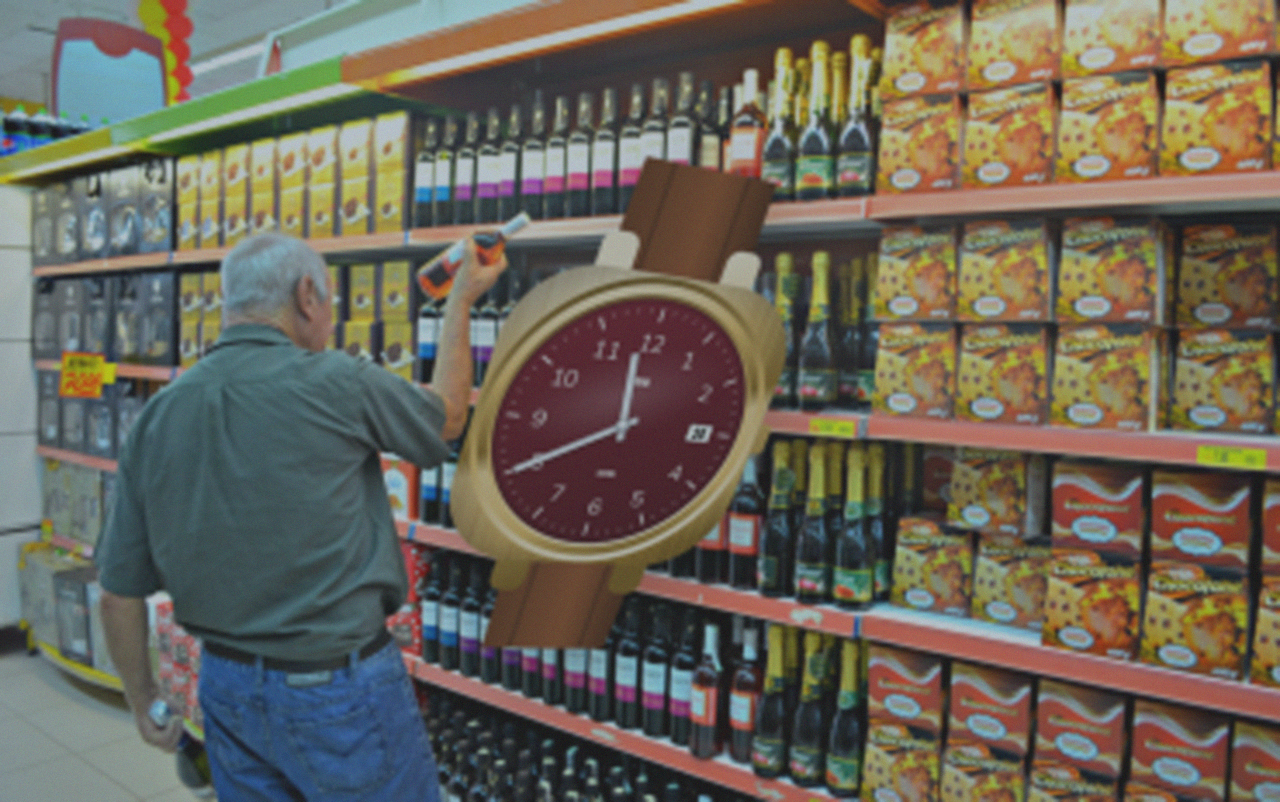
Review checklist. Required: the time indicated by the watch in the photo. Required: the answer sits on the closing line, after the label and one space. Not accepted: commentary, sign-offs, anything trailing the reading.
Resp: 11:40
